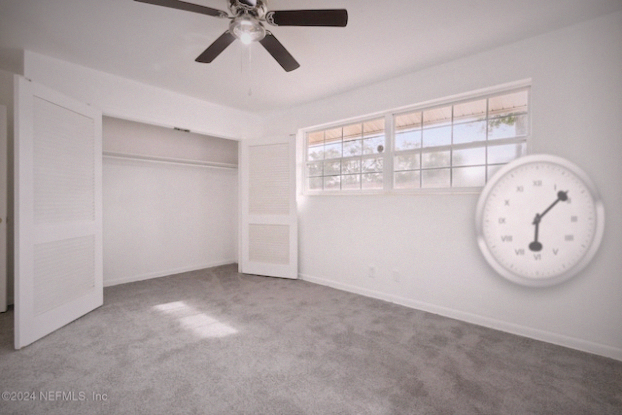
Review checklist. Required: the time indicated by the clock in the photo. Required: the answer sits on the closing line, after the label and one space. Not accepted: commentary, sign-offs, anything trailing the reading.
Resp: 6:08
